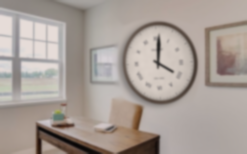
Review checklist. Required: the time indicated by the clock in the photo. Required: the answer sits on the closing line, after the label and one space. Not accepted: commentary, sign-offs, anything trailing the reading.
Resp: 4:01
